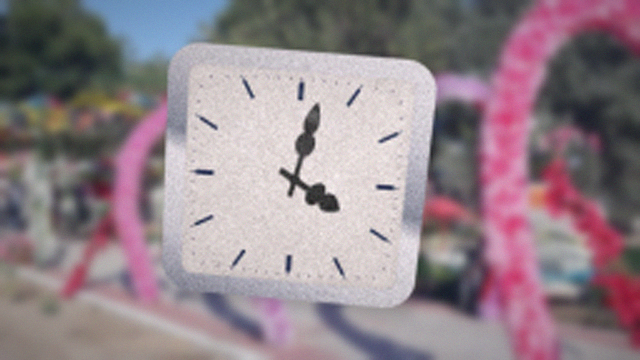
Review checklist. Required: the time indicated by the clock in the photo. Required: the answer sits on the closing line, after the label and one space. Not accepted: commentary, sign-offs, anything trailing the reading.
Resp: 4:02
